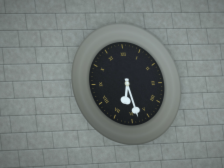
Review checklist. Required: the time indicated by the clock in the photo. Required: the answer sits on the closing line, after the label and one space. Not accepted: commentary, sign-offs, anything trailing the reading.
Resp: 6:28
